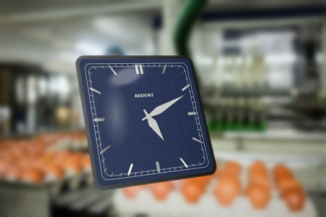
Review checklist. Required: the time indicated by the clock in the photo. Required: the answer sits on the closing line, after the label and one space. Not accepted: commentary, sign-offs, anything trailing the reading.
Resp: 5:11
